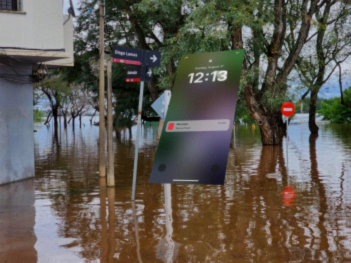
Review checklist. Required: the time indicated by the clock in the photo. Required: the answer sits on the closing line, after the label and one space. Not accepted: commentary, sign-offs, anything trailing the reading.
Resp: 12:13
